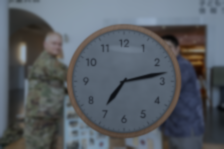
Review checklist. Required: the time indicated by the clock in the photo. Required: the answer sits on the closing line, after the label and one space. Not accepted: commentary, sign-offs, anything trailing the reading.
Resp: 7:13
